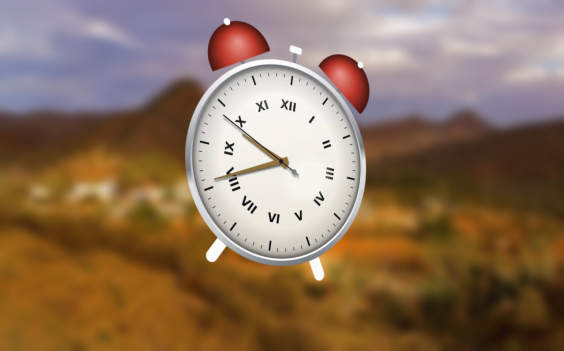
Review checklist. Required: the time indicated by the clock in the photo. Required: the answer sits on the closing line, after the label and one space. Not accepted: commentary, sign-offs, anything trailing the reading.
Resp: 9:40:49
